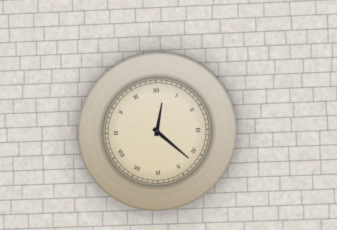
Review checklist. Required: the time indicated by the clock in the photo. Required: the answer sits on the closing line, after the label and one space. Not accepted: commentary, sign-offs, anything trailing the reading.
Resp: 12:22
